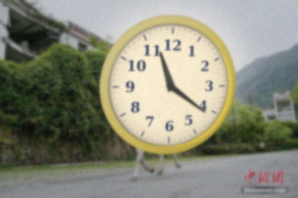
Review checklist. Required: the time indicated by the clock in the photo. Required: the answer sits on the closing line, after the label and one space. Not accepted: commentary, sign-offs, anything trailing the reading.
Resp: 11:21
